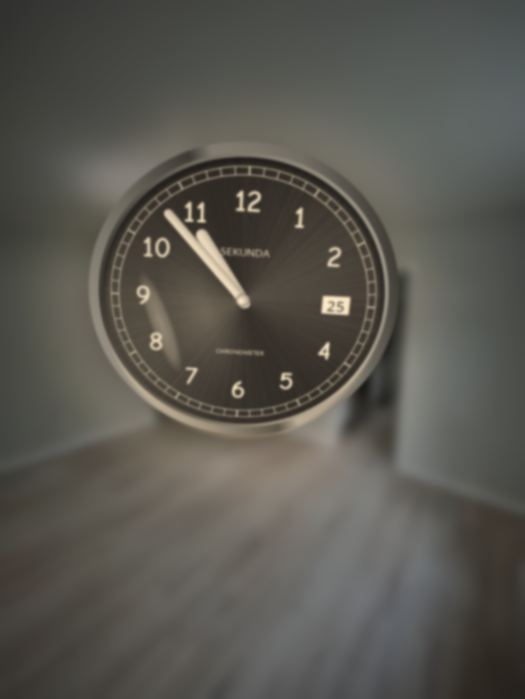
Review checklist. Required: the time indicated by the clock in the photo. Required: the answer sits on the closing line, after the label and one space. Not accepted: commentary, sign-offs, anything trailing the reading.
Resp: 10:53
